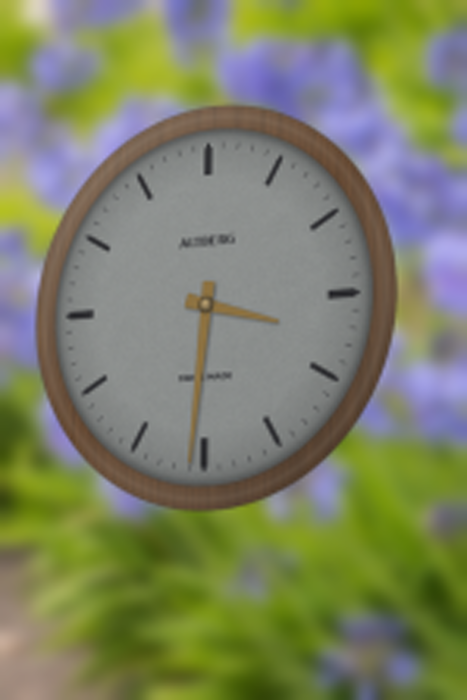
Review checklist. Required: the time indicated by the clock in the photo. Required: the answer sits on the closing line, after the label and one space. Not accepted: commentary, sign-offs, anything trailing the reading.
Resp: 3:31
